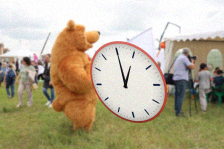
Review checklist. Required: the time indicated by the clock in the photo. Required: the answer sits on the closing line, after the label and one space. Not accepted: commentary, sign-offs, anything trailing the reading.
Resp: 1:00
